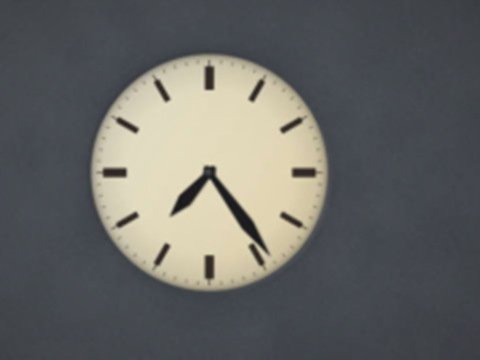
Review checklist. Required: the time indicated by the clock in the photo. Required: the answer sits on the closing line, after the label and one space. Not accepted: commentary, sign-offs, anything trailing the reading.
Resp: 7:24
